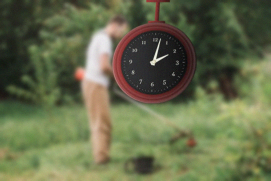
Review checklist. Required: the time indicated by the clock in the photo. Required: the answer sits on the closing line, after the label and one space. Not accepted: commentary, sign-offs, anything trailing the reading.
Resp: 2:02
